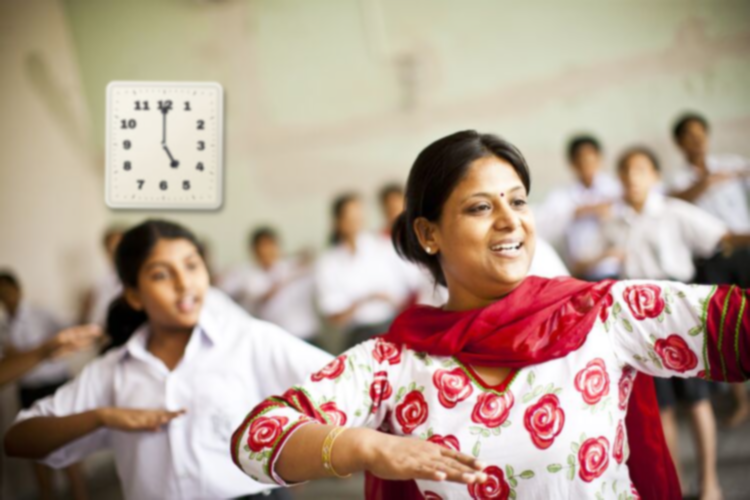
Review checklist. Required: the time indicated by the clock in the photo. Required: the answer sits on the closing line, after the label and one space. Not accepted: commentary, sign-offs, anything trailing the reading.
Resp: 5:00
